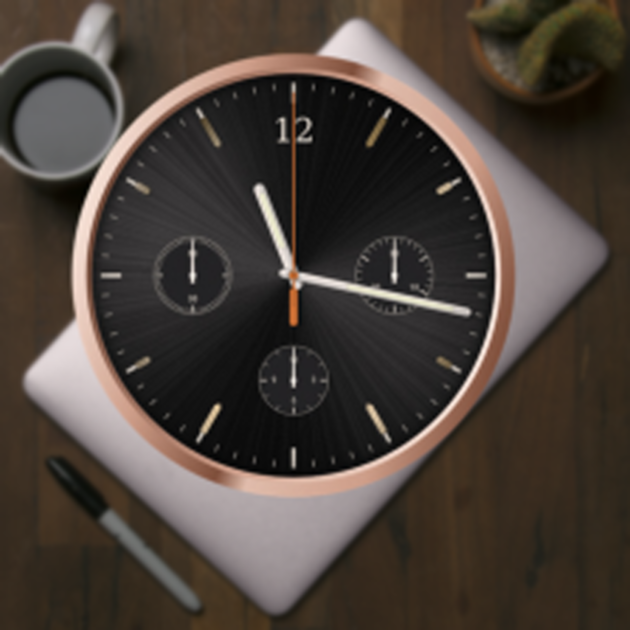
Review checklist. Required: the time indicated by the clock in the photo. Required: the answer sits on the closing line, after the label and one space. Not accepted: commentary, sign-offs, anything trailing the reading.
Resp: 11:17
